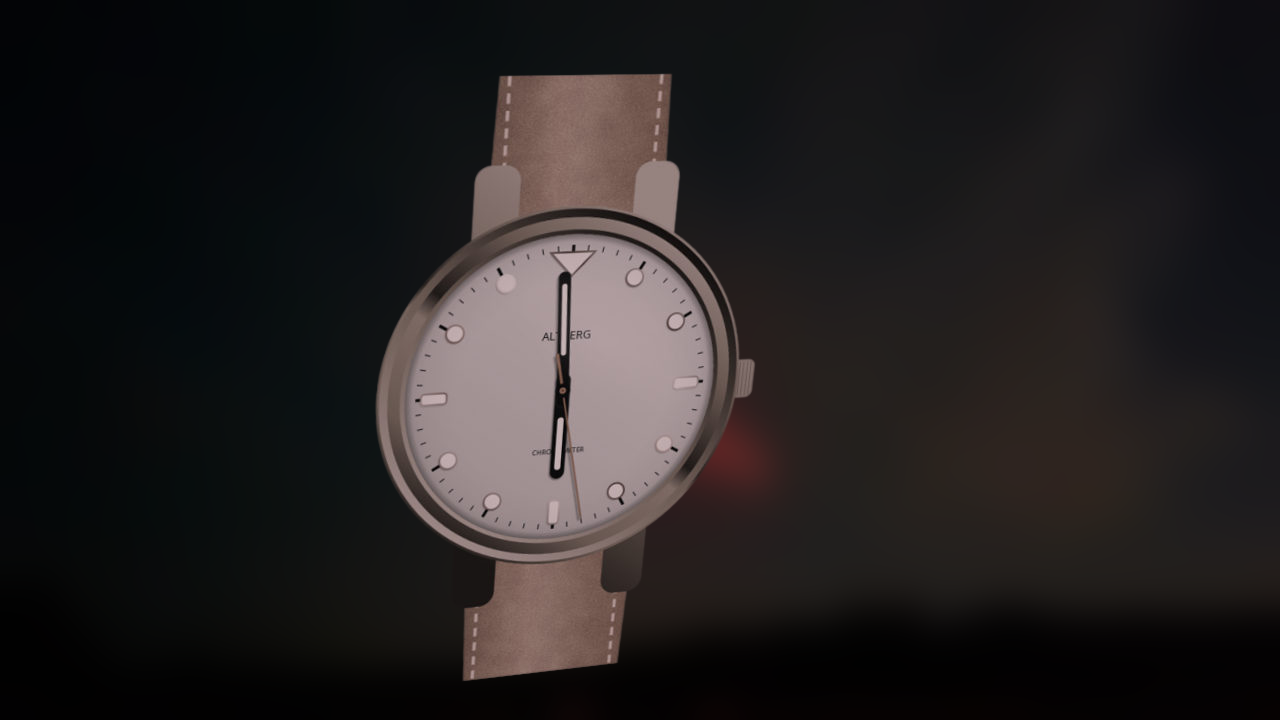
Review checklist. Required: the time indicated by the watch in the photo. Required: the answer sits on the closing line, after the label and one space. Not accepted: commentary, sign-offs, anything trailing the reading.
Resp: 5:59:28
